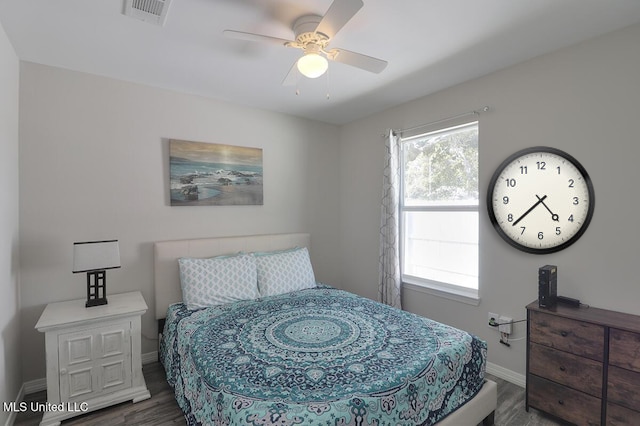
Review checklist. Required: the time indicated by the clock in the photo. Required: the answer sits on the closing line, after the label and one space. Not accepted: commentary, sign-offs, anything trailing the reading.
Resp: 4:38
